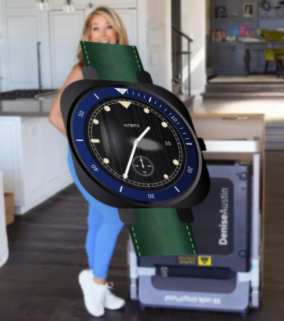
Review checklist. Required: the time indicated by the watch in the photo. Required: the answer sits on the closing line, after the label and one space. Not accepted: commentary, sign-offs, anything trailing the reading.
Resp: 1:35
